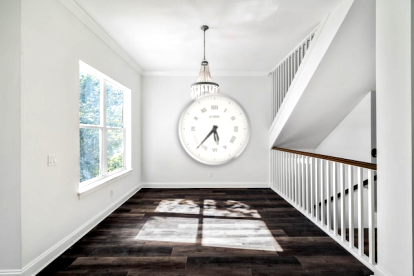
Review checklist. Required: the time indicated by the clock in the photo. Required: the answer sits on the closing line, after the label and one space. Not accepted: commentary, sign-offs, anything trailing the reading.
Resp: 5:37
